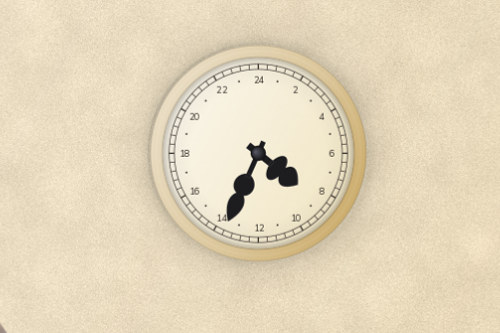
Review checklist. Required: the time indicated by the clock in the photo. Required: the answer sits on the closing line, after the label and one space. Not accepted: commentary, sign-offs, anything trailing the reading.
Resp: 8:34
